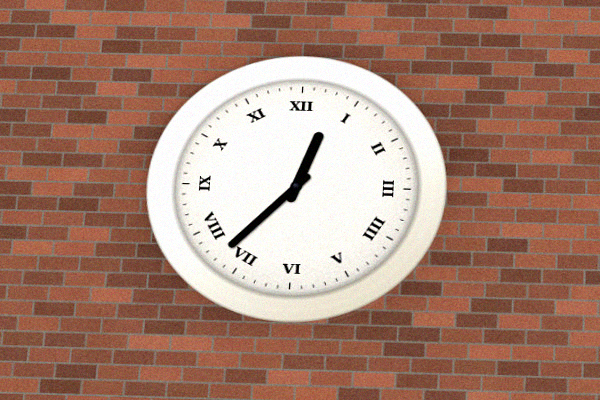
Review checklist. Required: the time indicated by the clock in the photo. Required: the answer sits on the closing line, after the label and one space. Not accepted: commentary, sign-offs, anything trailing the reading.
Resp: 12:37
